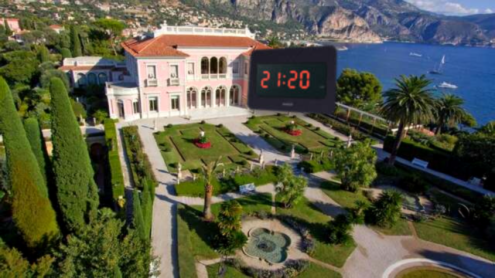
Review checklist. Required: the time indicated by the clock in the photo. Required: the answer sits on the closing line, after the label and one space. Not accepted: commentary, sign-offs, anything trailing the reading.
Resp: 21:20
